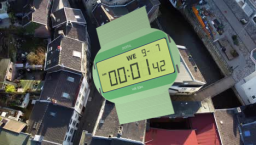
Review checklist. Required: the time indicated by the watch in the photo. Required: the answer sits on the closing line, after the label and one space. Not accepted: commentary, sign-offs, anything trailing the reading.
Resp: 0:01:42
